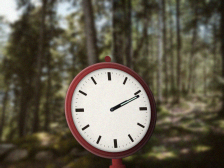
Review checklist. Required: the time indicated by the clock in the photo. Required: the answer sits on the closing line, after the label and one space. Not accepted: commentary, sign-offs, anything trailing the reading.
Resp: 2:11
